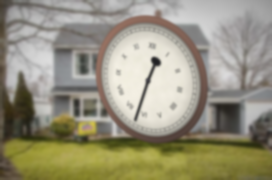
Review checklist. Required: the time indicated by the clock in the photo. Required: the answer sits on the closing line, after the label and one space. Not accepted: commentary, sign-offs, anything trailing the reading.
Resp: 12:32
